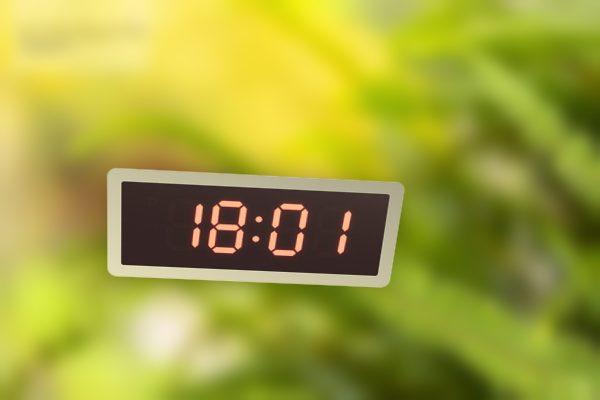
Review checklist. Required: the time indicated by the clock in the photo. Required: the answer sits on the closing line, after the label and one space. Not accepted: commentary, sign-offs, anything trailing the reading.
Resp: 18:01
